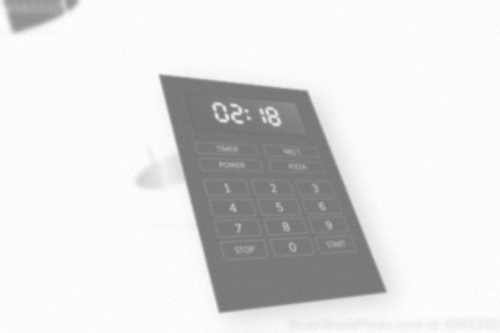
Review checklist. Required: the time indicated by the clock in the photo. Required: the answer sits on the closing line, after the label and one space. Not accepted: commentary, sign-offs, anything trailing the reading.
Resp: 2:18
